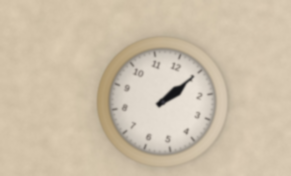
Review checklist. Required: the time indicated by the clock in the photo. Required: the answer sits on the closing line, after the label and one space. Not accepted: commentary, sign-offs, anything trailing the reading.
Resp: 1:05
